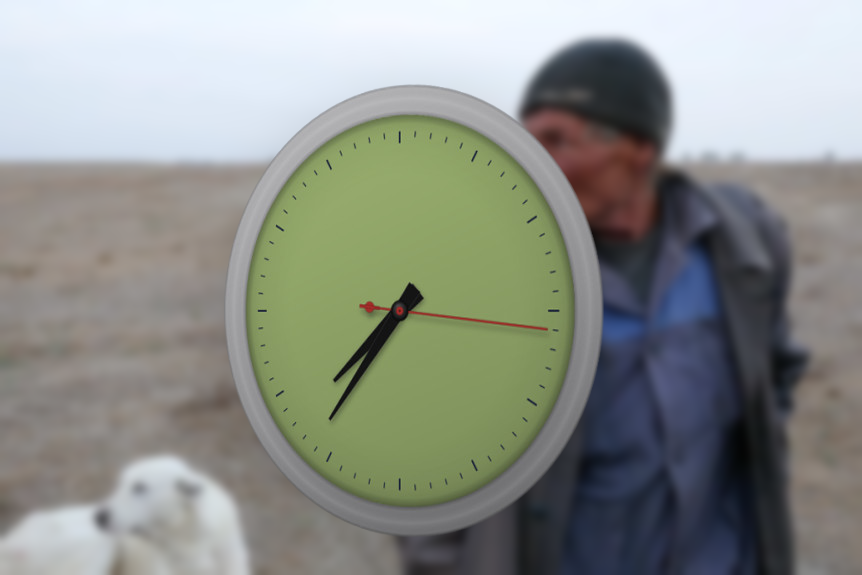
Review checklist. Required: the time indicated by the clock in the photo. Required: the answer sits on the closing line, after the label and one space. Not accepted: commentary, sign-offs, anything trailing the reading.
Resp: 7:36:16
